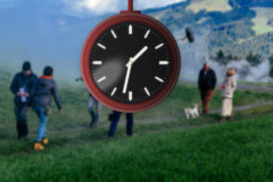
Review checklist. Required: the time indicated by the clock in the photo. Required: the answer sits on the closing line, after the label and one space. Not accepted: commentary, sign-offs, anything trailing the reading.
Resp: 1:32
